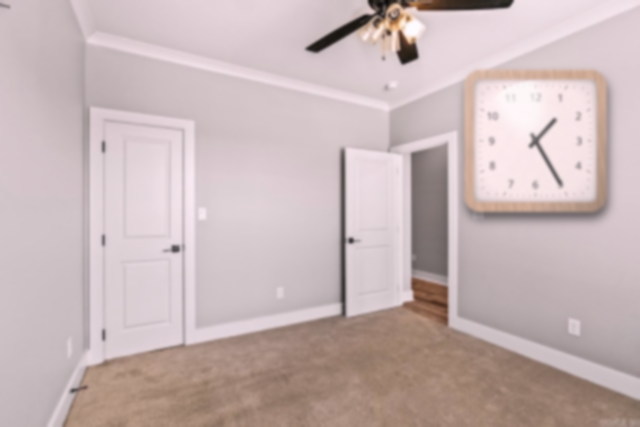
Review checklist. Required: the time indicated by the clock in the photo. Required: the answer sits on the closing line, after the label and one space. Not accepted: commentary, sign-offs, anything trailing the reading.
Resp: 1:25
